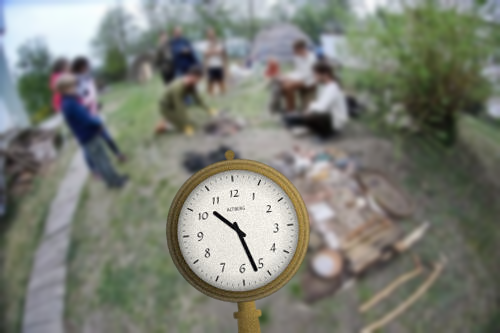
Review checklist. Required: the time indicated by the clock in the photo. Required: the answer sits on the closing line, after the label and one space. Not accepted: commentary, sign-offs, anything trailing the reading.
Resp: 10:27
